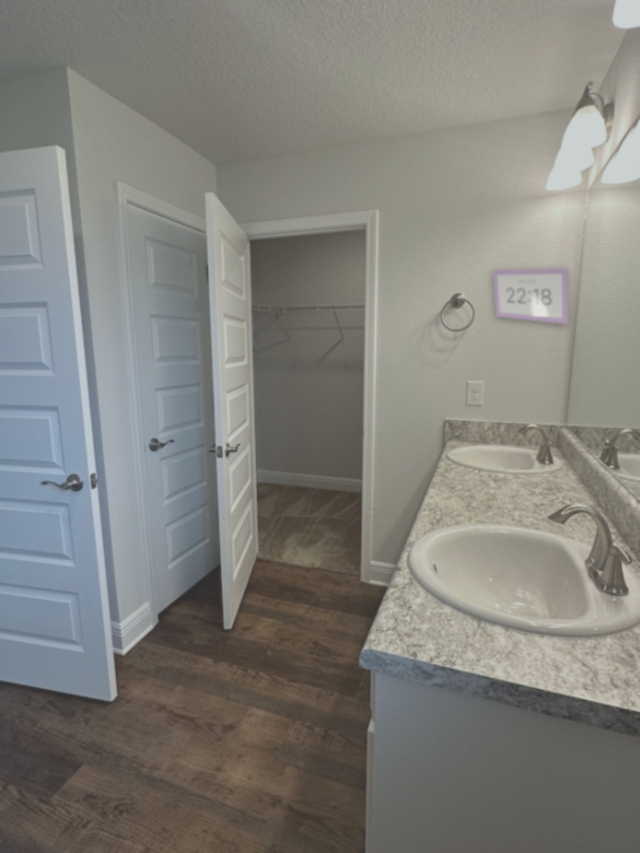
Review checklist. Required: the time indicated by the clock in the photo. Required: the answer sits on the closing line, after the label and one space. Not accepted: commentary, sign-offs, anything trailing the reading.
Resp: 22:18
